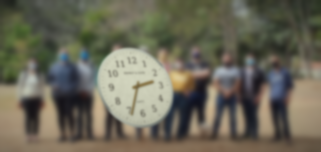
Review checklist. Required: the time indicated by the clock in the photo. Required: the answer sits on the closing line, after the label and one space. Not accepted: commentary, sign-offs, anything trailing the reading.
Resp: 2:34
